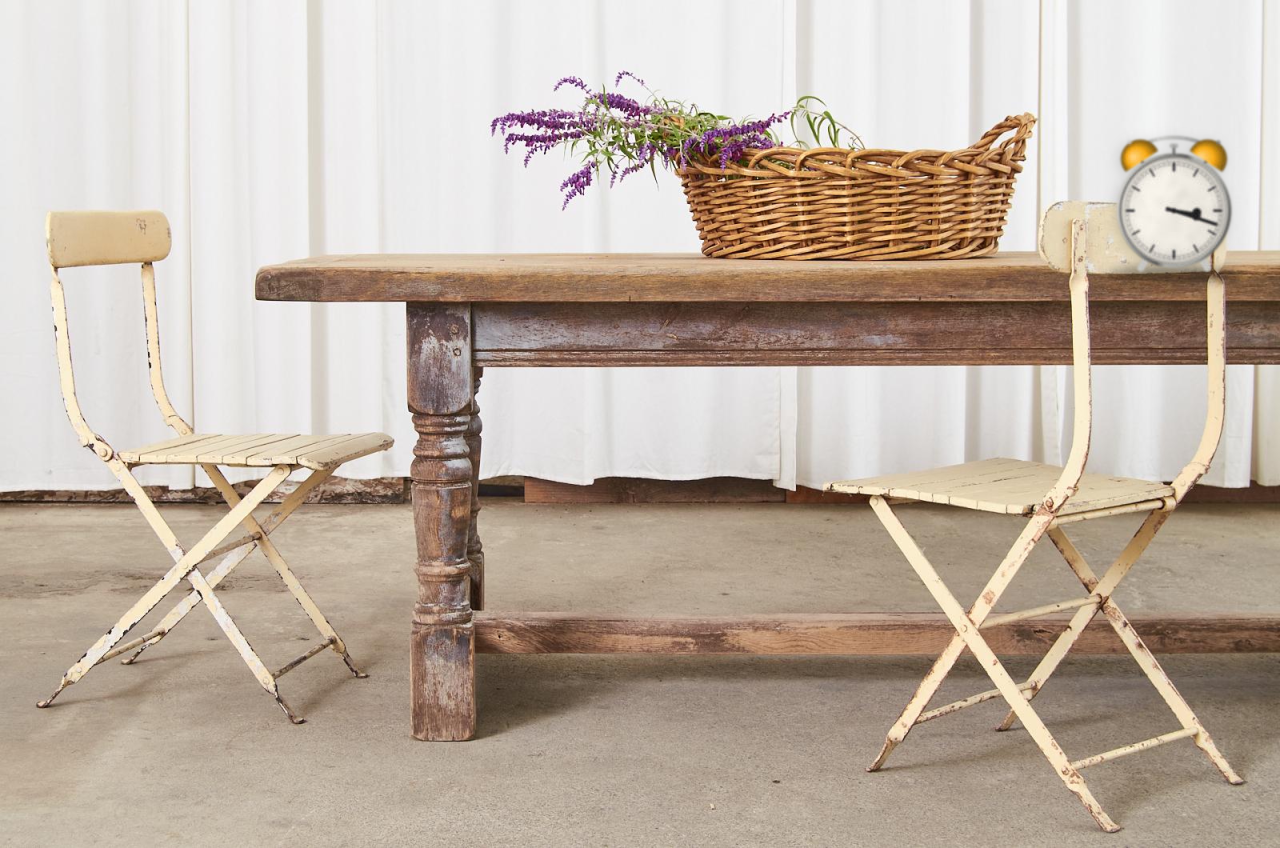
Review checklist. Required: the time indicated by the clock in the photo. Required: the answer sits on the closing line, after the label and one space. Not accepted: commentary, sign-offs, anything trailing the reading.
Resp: 3:18
